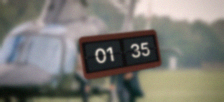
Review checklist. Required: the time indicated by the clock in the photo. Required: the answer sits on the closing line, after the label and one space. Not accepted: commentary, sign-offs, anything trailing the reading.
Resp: 1:35
